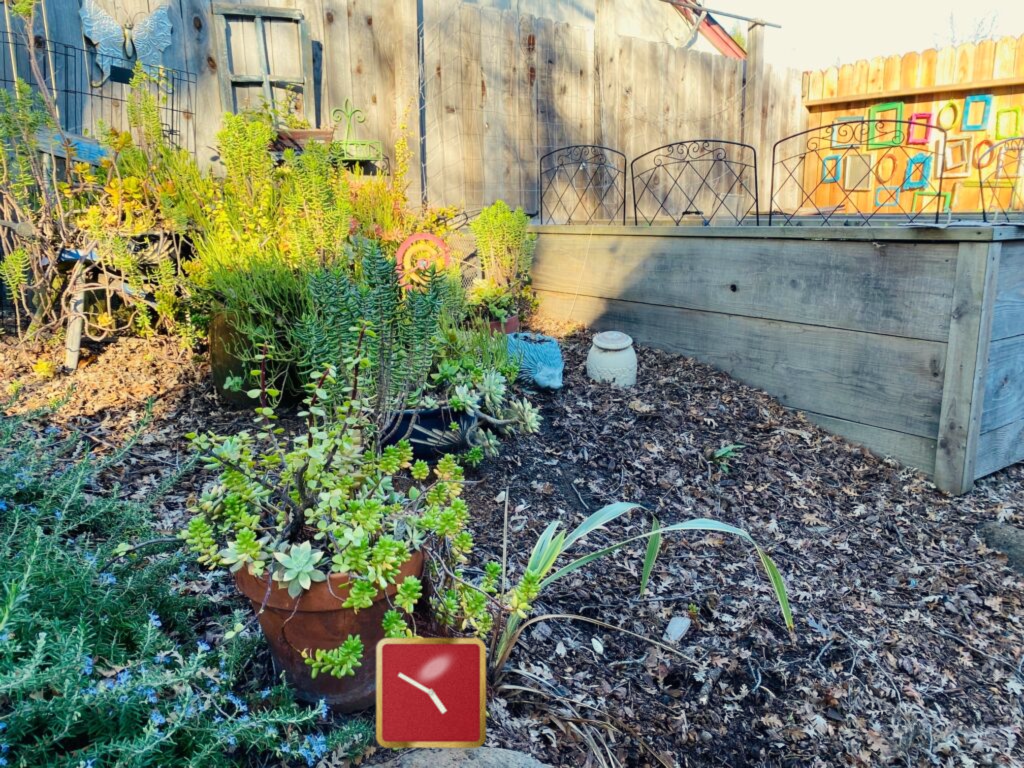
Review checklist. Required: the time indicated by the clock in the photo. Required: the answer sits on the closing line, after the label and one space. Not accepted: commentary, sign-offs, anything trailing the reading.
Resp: 4:50
